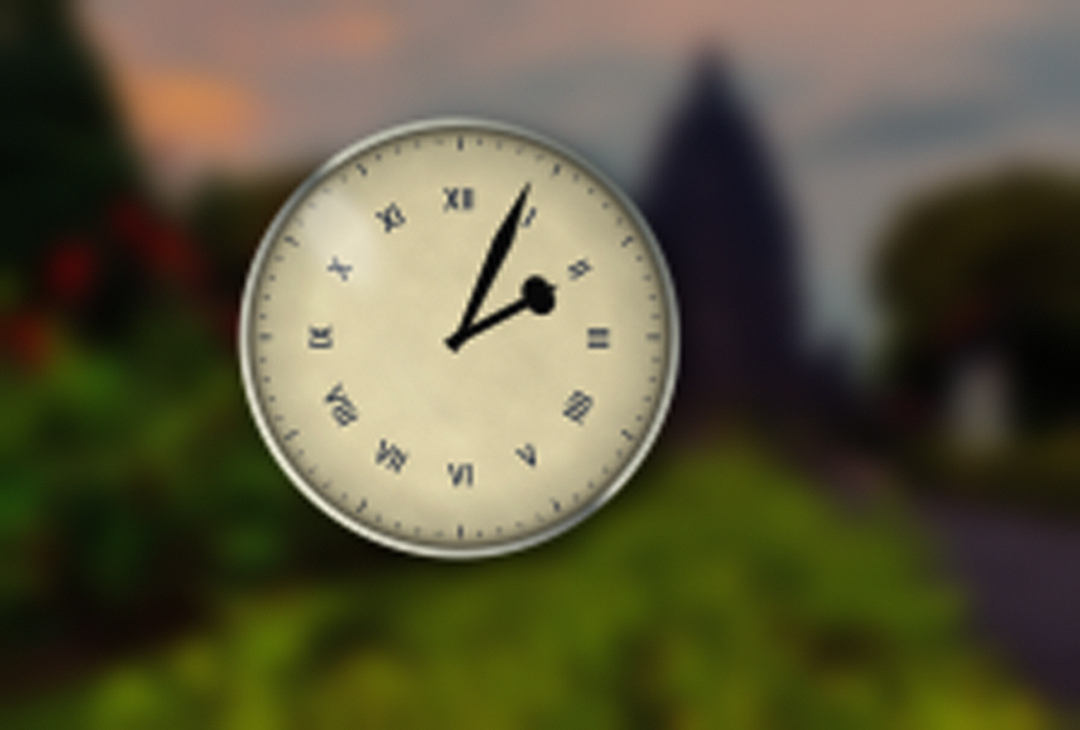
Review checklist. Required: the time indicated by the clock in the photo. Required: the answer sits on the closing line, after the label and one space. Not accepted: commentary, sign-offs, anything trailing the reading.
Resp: 2:04
